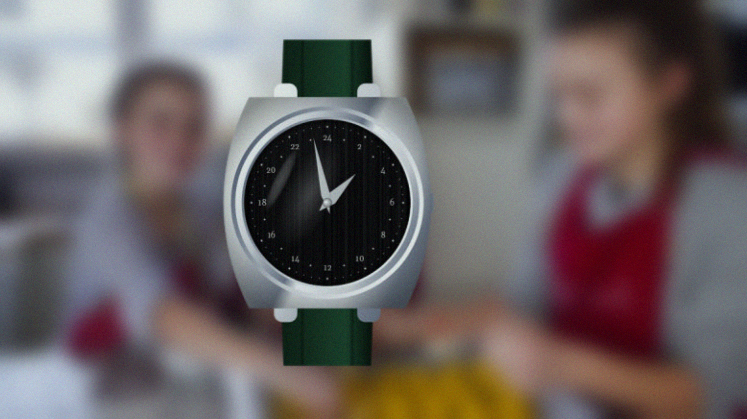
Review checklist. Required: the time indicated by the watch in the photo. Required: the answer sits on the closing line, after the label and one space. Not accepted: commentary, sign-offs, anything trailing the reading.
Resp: 2:58
